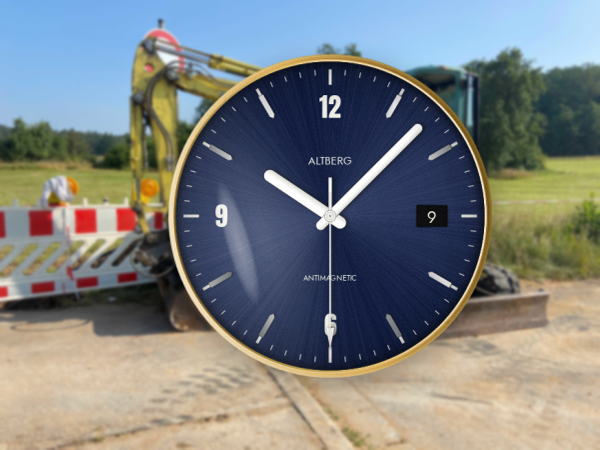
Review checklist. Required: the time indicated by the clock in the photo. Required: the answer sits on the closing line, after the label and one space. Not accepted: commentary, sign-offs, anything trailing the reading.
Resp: 10:07:30
